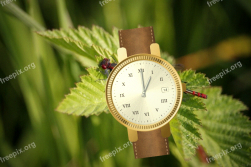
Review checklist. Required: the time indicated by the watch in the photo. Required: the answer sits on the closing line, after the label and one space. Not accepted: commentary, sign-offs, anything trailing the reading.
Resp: 1:00
